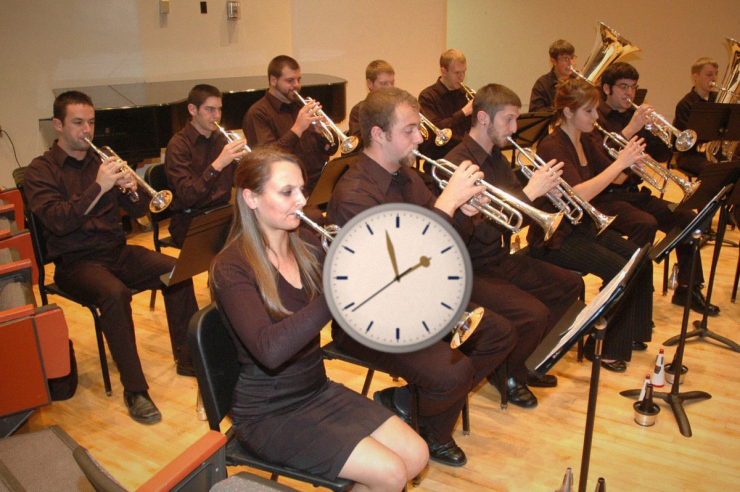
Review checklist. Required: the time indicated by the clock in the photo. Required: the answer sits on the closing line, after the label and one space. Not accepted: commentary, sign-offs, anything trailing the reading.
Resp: 1:57:39
